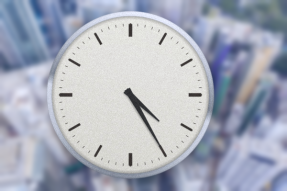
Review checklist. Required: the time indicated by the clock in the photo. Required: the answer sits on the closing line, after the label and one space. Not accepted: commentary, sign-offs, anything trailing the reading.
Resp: 4:25
